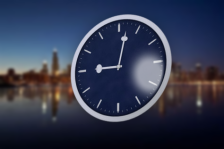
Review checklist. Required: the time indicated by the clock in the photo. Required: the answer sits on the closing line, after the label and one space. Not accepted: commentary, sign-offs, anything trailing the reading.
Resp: 9:02
